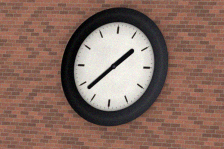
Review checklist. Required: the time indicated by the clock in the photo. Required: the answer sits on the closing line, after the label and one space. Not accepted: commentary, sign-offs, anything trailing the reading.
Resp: 1:38
